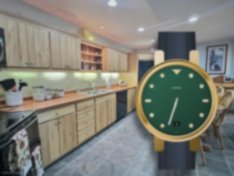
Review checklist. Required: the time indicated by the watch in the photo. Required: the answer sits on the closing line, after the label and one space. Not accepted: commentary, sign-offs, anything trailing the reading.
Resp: 6:33
